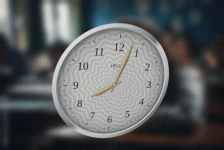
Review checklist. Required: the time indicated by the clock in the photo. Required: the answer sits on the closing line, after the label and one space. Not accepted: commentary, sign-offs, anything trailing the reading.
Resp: 8:03
